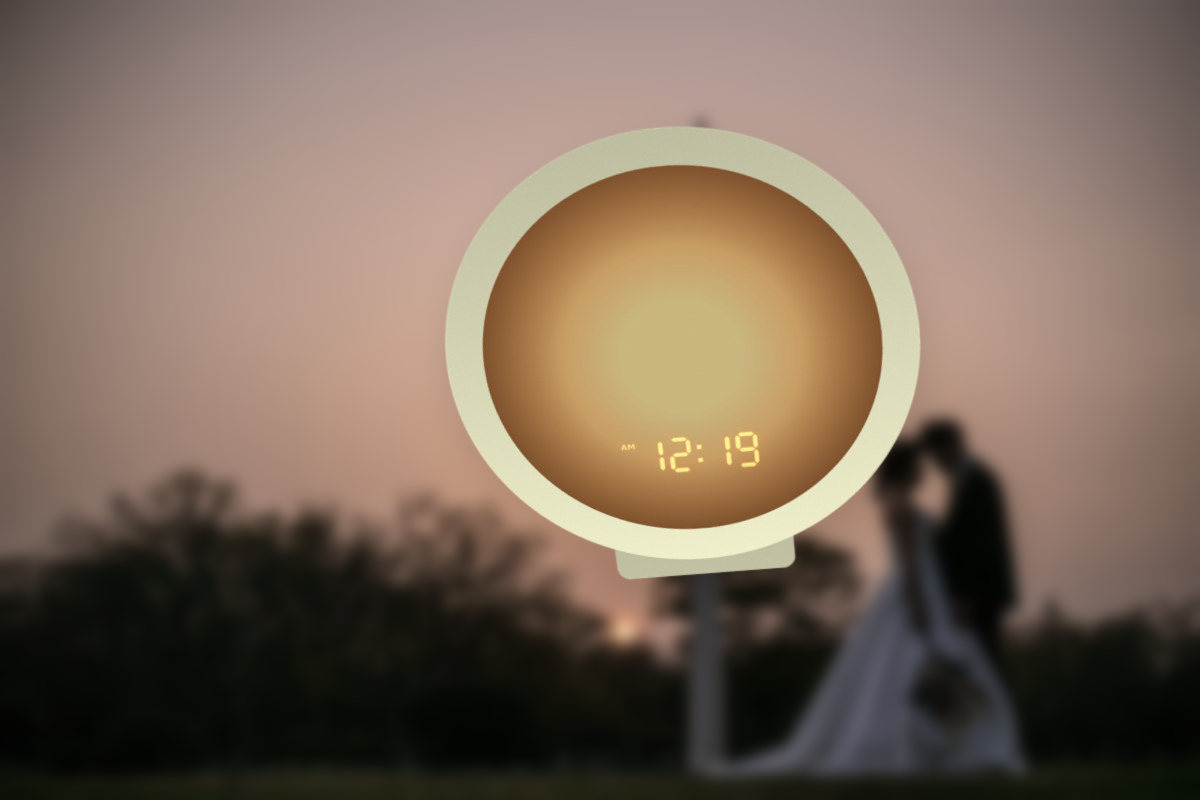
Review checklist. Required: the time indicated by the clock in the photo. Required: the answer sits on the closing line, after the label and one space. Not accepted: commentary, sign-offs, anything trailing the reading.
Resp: 12:19
